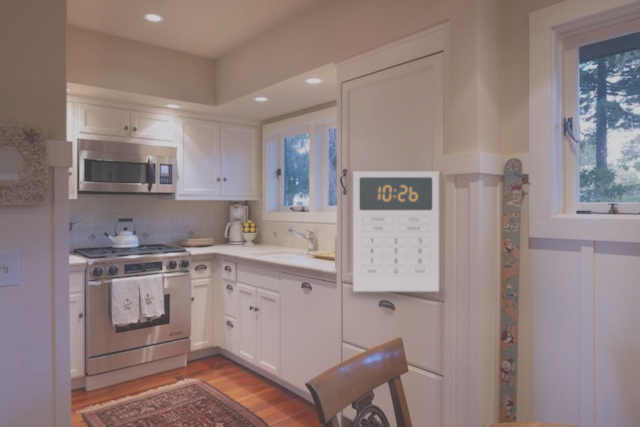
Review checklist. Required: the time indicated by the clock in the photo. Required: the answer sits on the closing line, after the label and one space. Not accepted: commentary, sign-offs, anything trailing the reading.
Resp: 10:26
